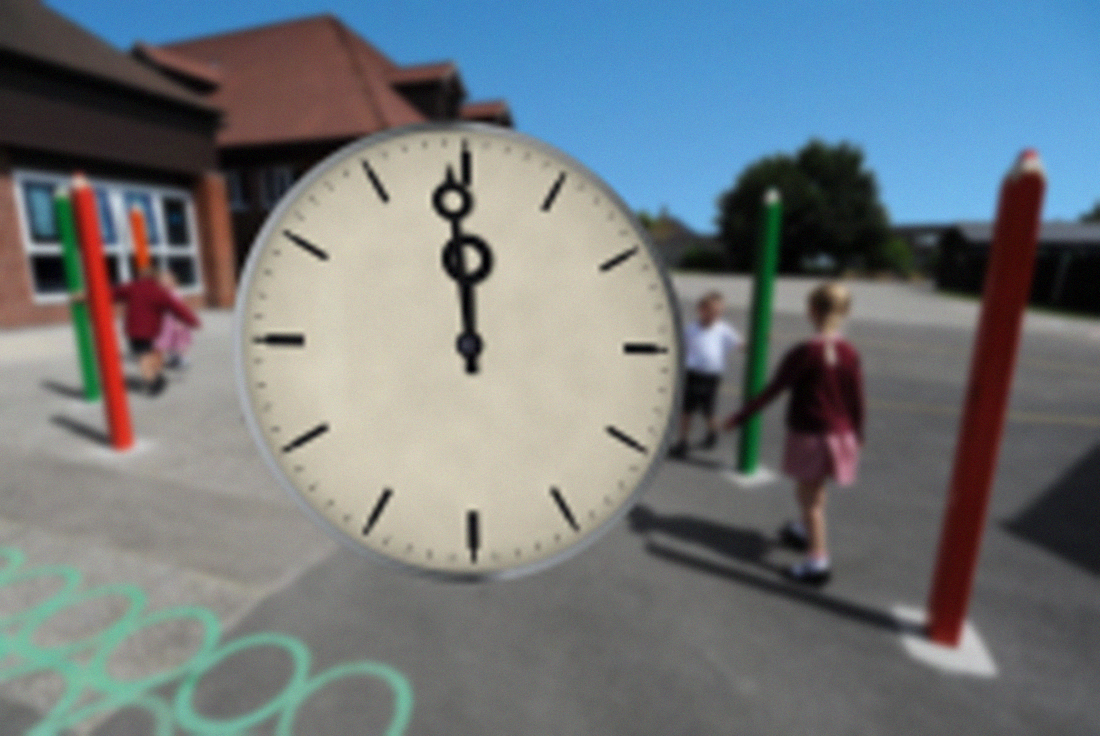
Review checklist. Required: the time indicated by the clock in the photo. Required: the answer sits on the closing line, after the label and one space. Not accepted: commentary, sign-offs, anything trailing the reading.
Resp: 11:59
